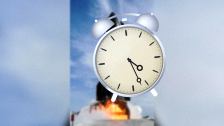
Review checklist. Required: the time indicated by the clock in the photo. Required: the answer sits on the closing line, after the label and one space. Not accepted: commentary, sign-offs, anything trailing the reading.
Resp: 4:27
